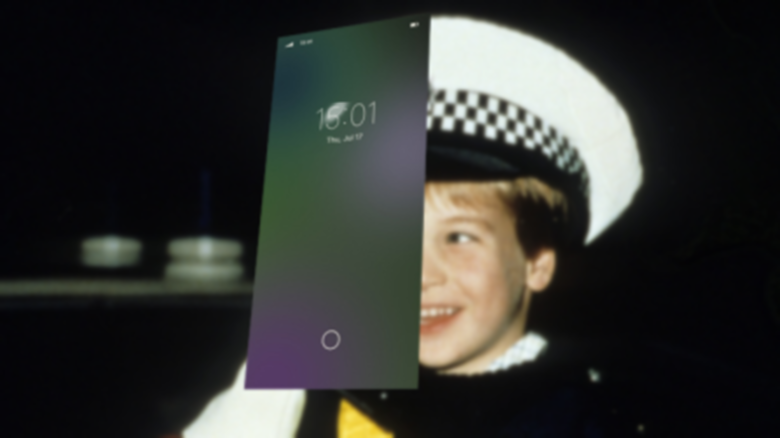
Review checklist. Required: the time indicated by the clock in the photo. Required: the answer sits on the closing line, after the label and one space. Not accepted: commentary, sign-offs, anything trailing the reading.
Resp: 15:01
